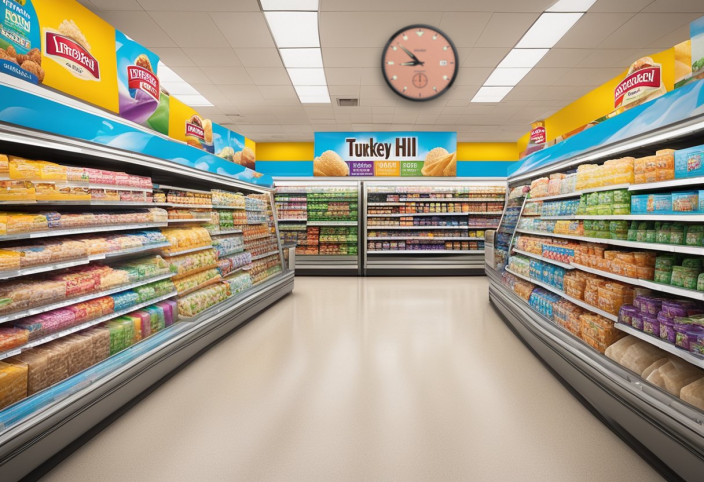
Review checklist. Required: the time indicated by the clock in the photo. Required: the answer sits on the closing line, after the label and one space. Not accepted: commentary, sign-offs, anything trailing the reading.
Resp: 8:52
